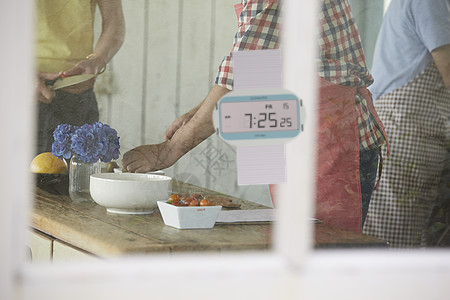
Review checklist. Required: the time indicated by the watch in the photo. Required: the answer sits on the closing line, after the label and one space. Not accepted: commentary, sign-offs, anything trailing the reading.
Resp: 7:25:25
